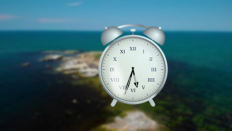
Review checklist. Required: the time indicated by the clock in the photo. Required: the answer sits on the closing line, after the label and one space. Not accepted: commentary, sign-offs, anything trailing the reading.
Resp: 5:33
